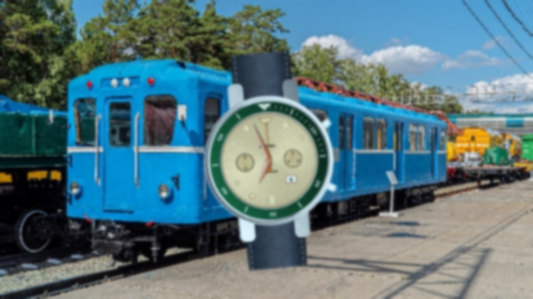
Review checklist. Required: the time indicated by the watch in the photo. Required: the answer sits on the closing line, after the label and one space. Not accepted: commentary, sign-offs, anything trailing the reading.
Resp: 6:57
